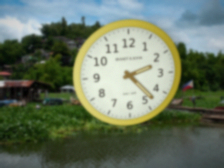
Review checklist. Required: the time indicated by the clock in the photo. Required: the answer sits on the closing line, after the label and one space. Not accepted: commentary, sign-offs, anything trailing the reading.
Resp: 2:23
